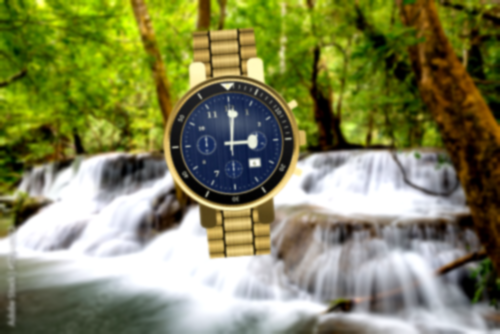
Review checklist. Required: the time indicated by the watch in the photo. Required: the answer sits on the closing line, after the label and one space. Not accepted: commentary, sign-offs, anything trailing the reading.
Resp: 3:01
